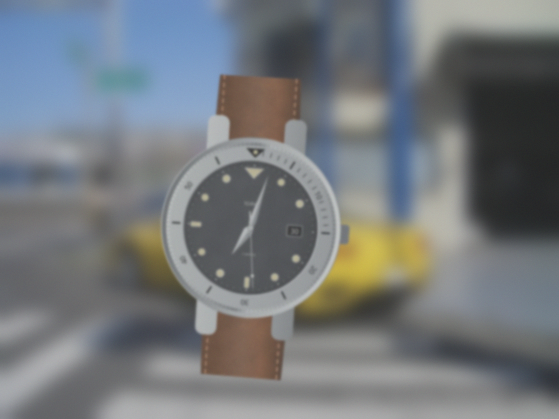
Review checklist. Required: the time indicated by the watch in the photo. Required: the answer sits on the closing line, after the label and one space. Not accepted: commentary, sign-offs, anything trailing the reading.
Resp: 7:02:29
